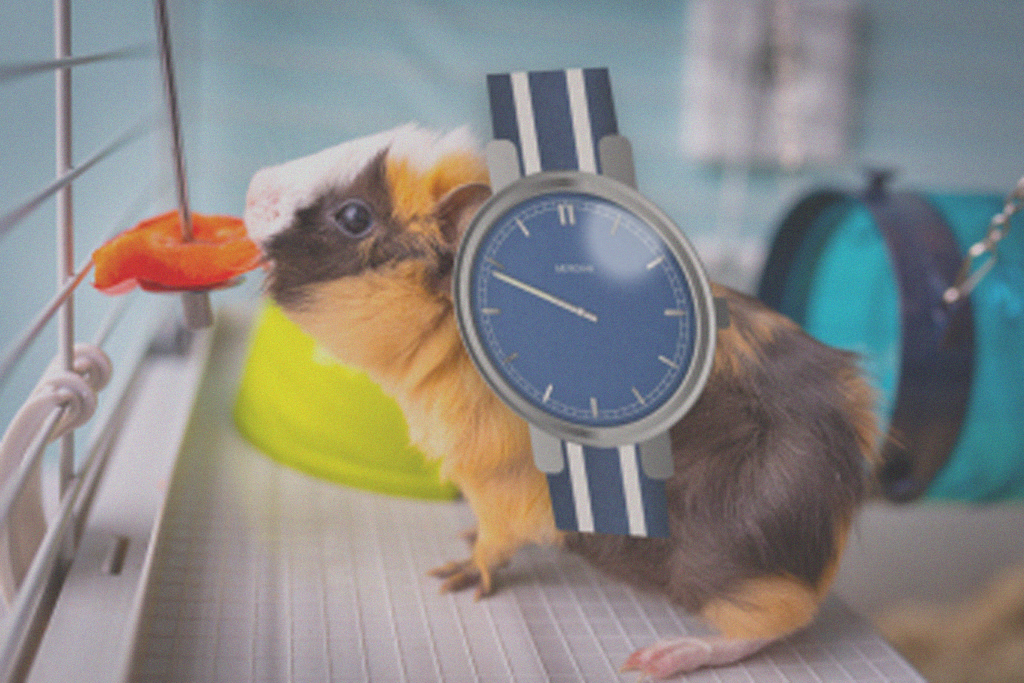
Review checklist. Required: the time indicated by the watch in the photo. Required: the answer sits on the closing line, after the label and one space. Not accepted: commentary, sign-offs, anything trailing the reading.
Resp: 9:49
